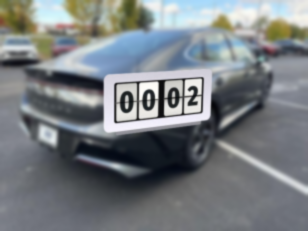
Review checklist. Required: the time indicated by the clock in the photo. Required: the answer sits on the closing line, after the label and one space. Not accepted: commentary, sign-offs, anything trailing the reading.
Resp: 0:02
